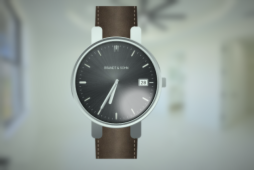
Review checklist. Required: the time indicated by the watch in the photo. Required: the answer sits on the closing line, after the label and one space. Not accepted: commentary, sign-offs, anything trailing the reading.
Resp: 6:35
